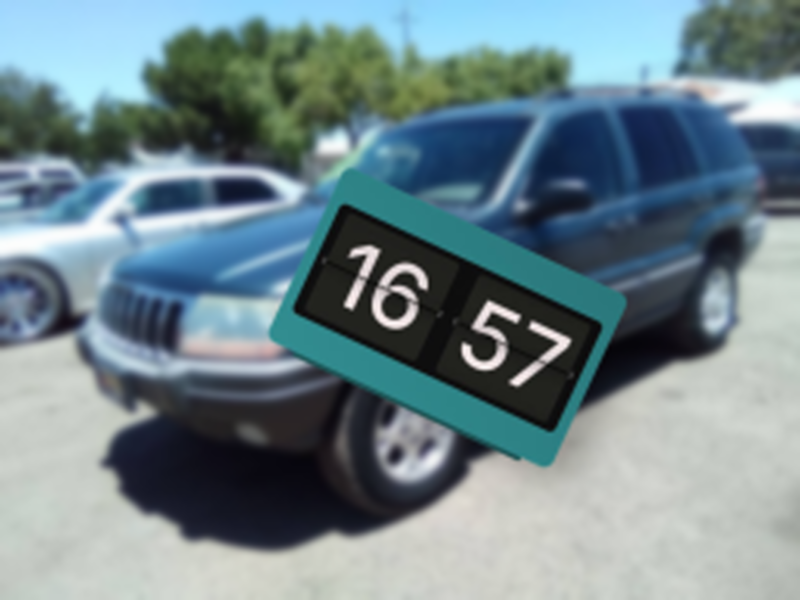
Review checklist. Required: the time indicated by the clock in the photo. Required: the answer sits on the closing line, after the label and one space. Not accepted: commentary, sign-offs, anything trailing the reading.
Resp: 16:57
